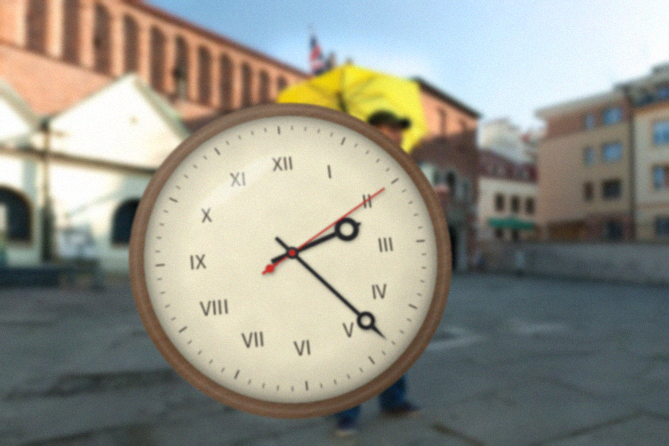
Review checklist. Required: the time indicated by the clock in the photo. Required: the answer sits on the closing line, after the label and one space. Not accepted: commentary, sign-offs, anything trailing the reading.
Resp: 2:23:10
